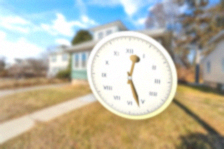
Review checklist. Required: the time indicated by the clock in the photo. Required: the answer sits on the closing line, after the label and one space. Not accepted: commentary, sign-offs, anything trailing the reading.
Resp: 12:27
